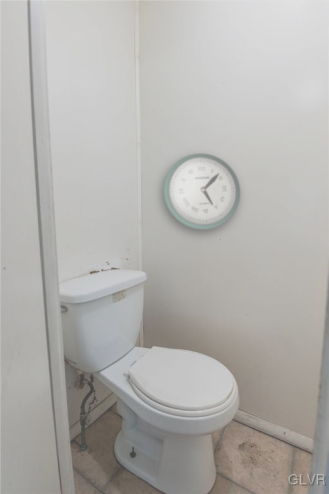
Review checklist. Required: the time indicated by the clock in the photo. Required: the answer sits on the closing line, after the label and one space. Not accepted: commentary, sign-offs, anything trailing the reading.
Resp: 5:08
